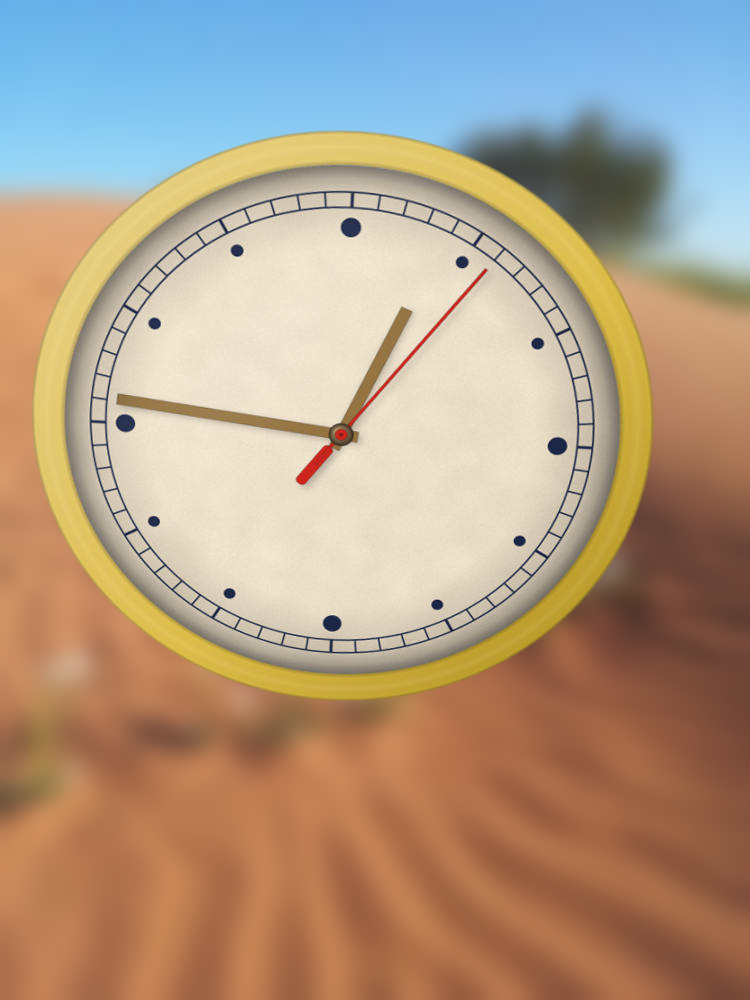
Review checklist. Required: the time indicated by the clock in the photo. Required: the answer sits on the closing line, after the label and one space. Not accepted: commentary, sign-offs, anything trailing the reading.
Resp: 12:46:06
